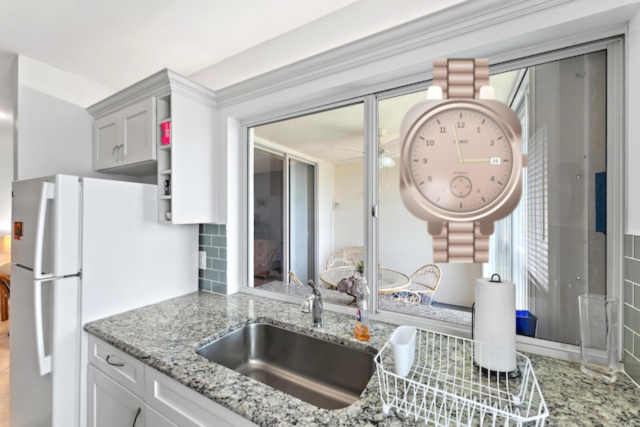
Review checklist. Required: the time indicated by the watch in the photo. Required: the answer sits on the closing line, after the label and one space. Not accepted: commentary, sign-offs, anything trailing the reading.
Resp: 2:58
